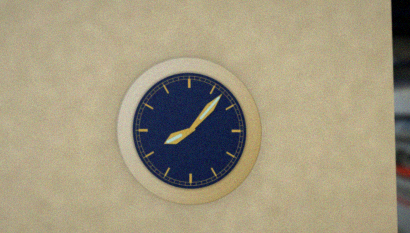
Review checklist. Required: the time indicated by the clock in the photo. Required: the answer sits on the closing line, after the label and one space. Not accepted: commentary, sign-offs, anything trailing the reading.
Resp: 8:07
